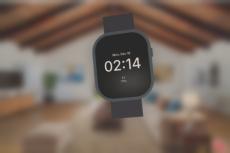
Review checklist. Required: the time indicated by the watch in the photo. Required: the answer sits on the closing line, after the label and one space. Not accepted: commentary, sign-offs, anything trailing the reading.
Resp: 2:14
